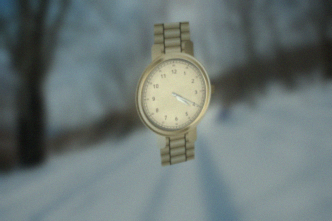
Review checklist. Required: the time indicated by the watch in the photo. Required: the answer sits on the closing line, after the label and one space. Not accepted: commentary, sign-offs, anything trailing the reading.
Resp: 4:20
